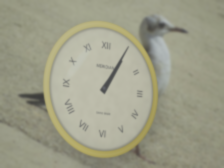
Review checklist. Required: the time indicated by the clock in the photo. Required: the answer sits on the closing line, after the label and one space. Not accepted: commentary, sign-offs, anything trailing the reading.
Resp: 1:05
